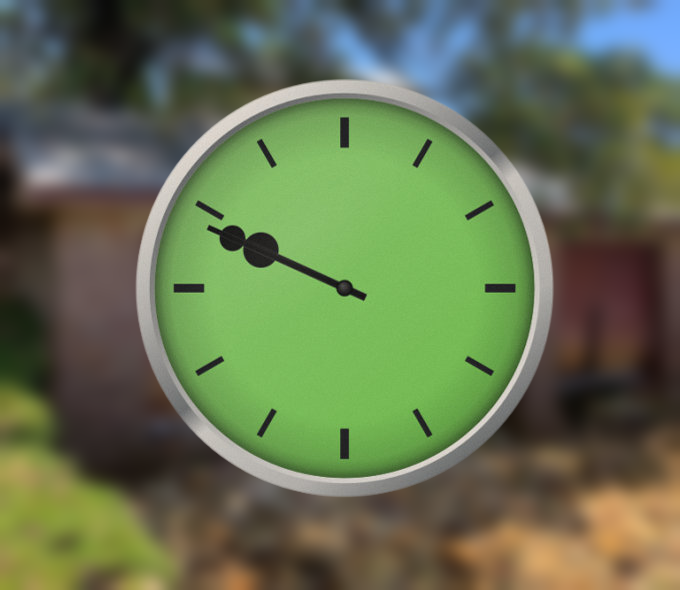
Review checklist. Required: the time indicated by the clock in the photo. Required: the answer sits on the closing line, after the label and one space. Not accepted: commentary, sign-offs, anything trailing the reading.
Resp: 9:49
